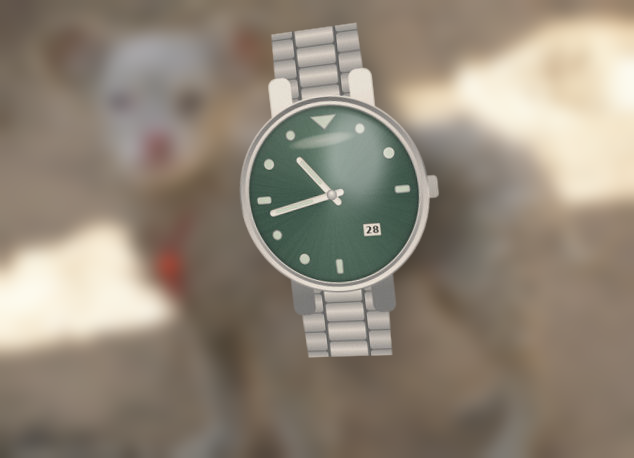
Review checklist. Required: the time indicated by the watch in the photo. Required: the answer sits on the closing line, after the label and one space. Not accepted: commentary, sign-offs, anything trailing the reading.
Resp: 10:43
